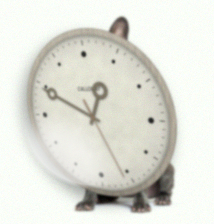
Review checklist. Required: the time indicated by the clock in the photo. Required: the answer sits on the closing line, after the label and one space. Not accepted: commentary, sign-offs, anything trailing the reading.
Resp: 12:49:26
